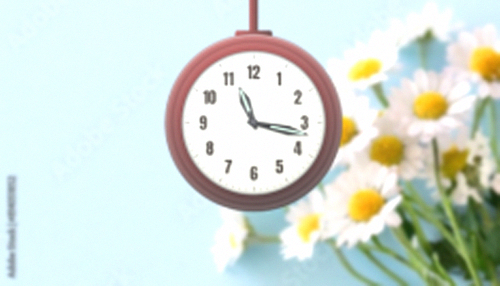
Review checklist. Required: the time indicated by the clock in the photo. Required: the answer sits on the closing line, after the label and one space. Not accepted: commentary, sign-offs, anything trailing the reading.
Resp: 11:17
